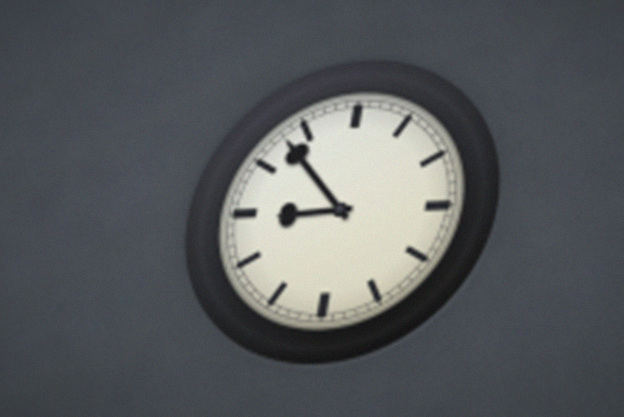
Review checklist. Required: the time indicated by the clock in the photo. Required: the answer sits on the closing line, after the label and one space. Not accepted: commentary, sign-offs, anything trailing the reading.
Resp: 8:53
